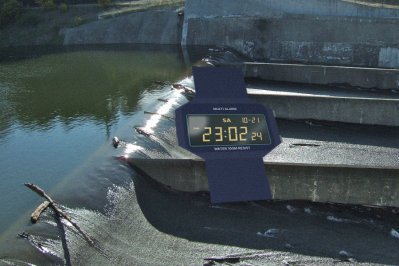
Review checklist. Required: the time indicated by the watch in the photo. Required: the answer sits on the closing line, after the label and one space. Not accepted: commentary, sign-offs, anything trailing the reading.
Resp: 23:02:24
